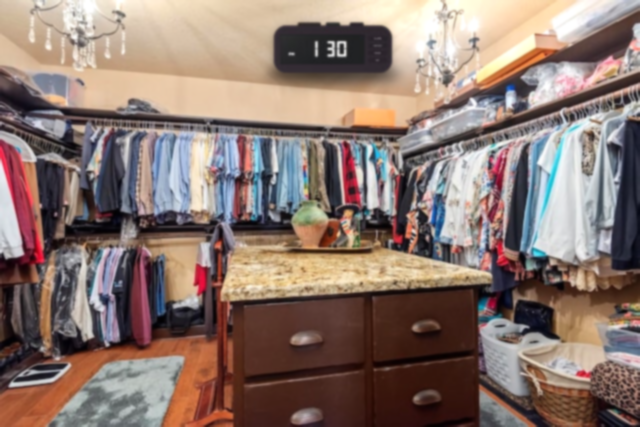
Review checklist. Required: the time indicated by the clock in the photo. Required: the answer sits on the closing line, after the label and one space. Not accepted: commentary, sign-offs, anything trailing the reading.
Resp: 1:30
